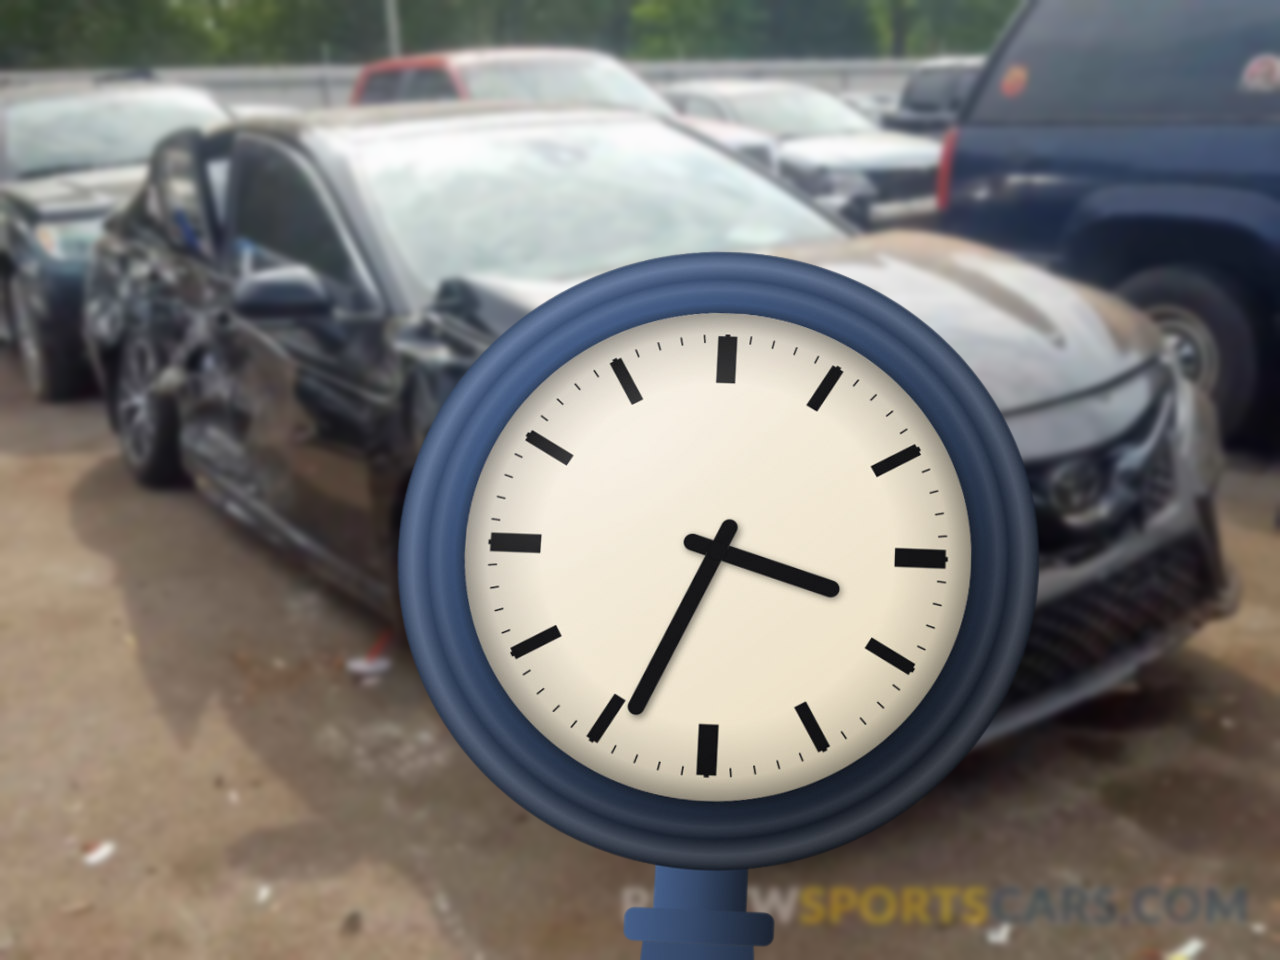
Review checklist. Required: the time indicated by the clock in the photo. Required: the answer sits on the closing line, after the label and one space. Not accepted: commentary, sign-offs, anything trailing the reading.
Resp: 3:34
